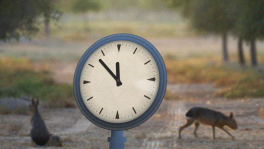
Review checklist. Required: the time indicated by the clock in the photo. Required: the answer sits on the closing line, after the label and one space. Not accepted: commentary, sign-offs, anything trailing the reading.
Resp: 11:53
